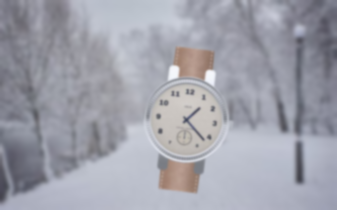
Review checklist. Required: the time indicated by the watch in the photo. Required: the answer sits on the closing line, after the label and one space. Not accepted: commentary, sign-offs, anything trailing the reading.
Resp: 1:22
